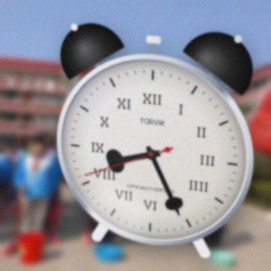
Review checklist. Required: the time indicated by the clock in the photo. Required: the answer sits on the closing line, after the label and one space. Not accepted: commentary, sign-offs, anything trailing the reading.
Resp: 8:25:41
